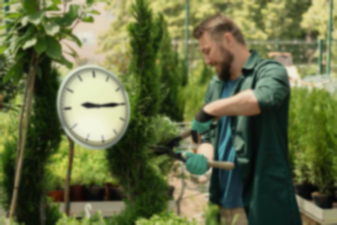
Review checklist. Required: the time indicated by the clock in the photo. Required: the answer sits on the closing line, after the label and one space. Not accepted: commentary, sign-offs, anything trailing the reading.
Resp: 9:15
